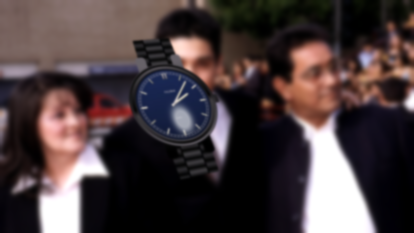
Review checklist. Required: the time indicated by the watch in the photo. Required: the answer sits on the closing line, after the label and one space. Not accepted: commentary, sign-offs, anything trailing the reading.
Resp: 2:07
